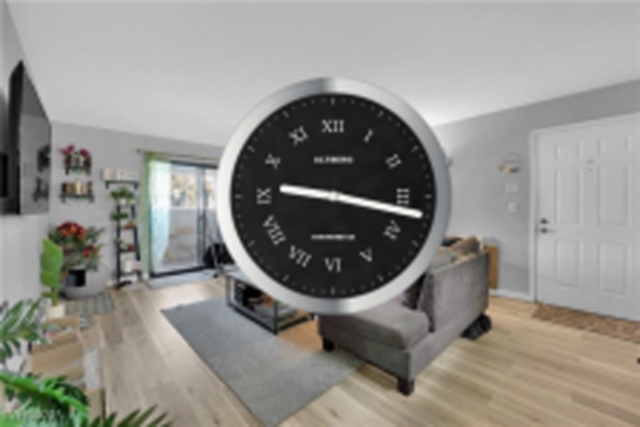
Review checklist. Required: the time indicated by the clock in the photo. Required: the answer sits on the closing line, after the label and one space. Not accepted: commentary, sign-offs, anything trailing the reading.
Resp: 9:17
